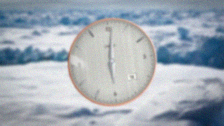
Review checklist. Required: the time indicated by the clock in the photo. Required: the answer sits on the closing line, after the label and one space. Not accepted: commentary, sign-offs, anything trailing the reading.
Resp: 6:01
